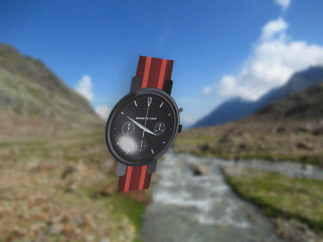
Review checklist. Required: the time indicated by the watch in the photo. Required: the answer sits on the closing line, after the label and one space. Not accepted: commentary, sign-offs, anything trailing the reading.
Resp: 3:50
